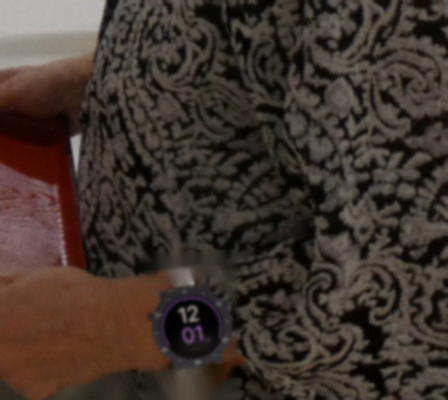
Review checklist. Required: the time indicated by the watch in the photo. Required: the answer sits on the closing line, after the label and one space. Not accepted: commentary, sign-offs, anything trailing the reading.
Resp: 12:01
